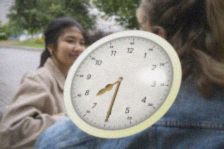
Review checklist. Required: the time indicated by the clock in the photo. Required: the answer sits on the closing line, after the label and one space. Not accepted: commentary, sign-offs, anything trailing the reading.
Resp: 7:30
